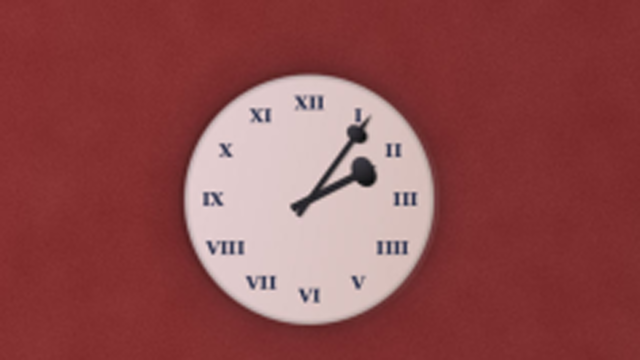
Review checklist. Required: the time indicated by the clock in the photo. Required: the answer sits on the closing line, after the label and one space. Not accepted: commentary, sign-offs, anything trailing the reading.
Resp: 2:06
